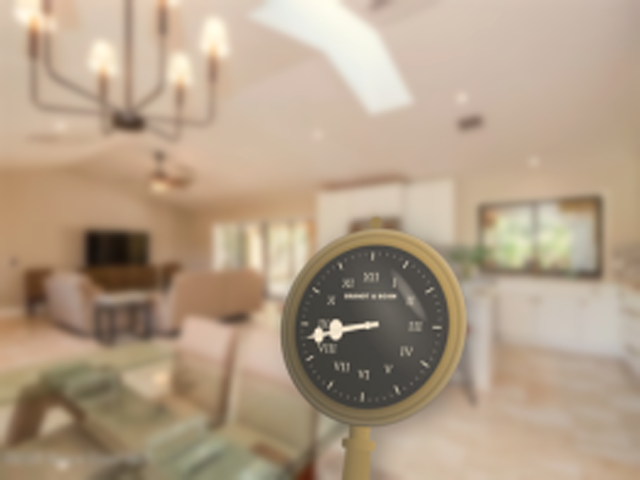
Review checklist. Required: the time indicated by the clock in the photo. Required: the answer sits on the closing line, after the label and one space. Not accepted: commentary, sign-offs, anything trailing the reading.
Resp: 8:43
